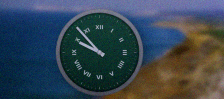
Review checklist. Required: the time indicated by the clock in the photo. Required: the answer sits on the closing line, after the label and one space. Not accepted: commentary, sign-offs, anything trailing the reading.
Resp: 9:53
